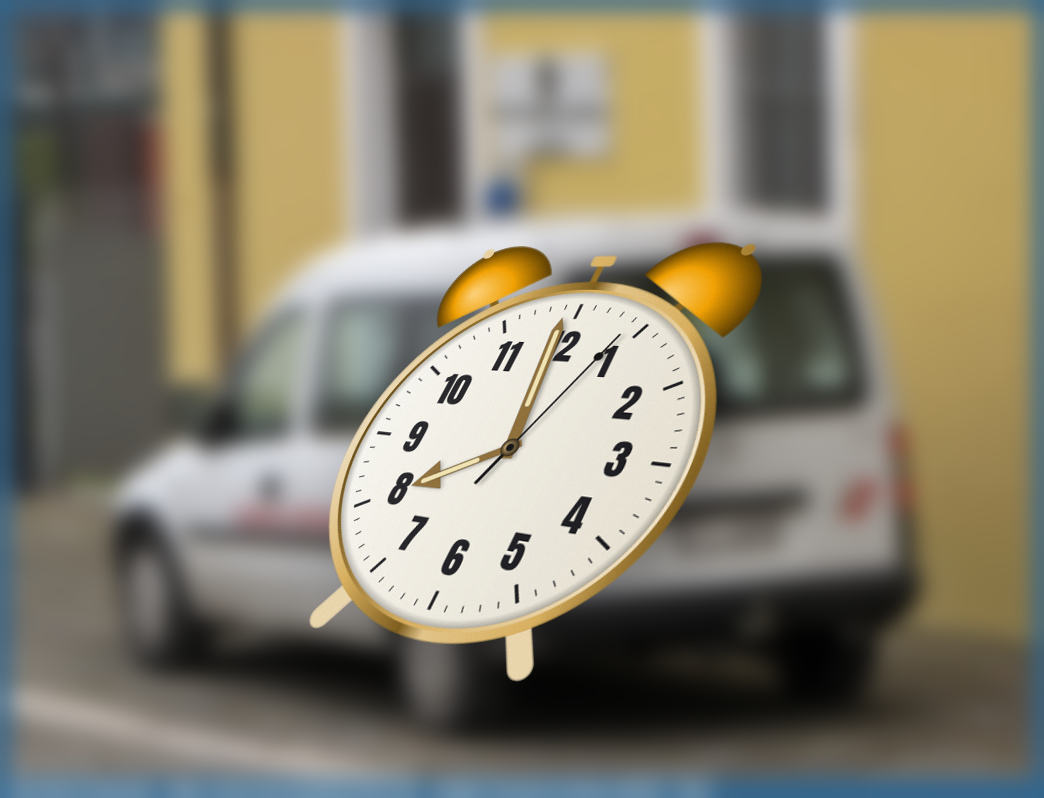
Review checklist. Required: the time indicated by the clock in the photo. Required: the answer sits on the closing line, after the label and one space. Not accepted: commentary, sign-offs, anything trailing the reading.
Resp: 7:59:04
